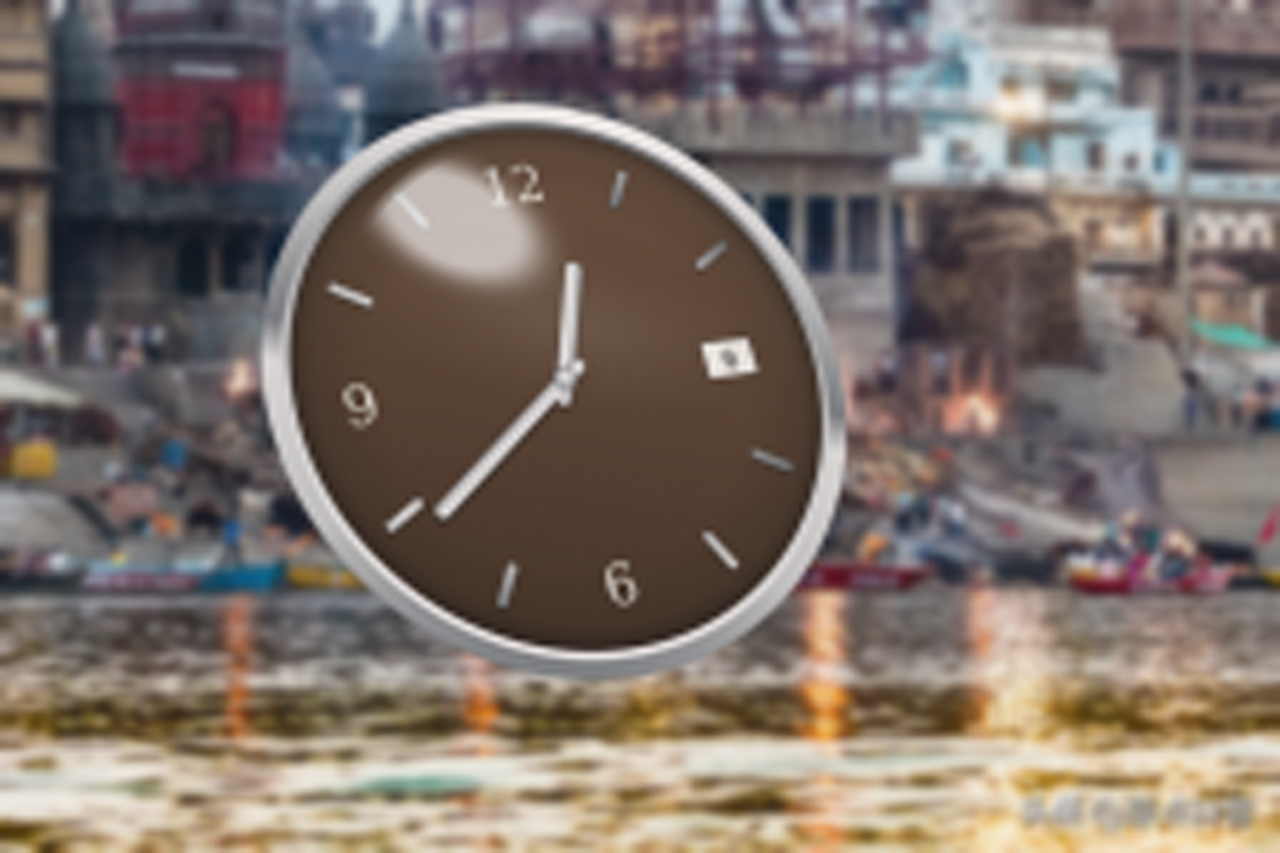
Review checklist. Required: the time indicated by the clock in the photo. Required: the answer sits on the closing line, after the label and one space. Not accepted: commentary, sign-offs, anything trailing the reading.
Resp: 12:39
